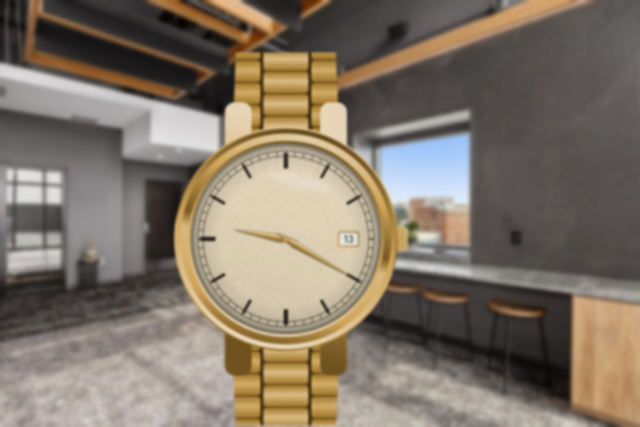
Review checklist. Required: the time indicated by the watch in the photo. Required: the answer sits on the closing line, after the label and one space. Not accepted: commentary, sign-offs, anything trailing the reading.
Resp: 9:20
